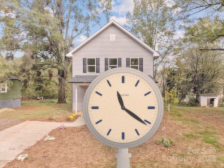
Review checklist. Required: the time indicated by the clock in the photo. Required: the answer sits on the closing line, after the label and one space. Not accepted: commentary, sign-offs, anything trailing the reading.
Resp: 11:21
